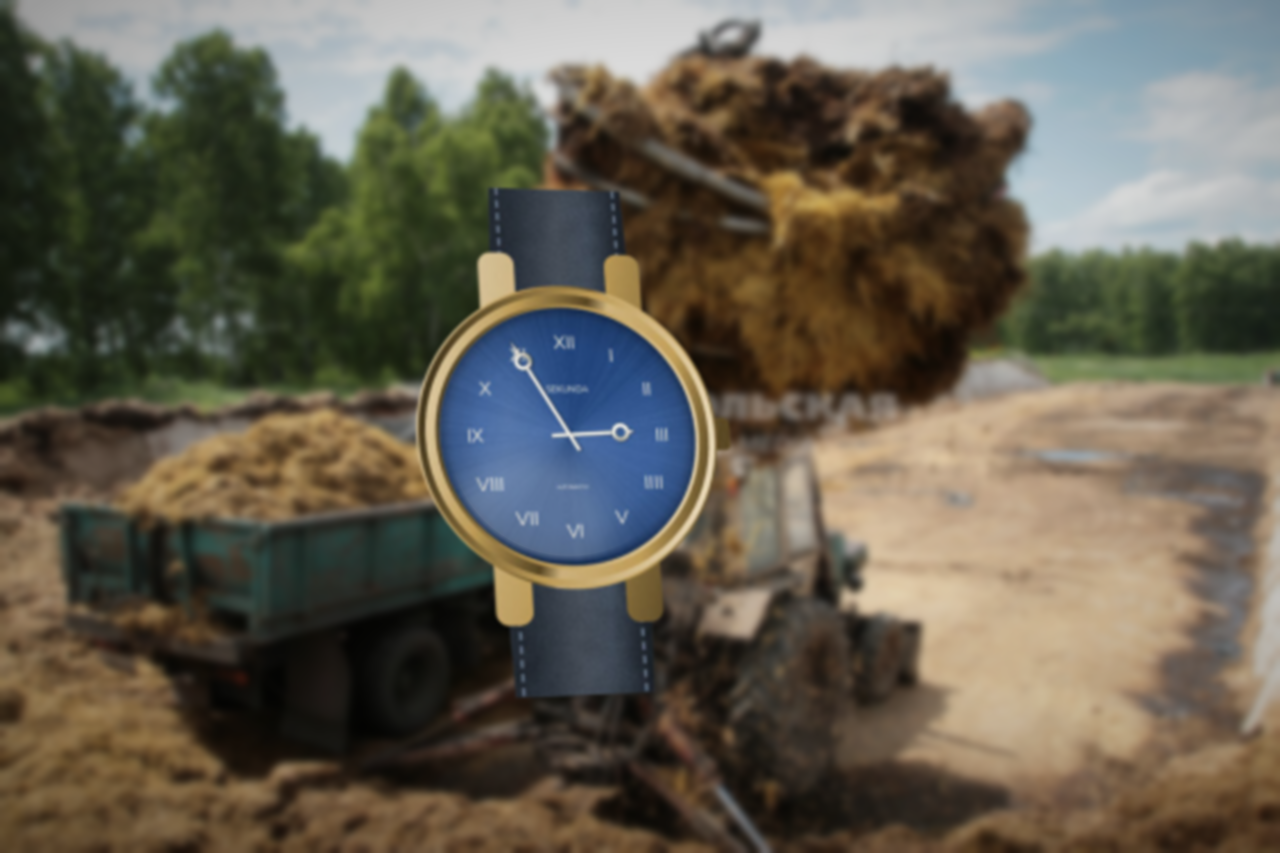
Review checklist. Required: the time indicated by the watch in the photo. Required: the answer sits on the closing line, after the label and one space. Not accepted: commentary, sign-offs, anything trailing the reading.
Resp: 2:55
